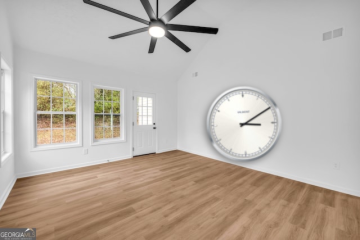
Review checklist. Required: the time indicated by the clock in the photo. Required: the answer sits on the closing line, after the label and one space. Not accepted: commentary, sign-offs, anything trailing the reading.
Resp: 3:10
